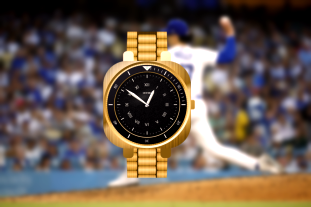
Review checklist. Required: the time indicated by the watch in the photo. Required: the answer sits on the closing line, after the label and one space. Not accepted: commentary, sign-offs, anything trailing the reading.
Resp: 12:51
